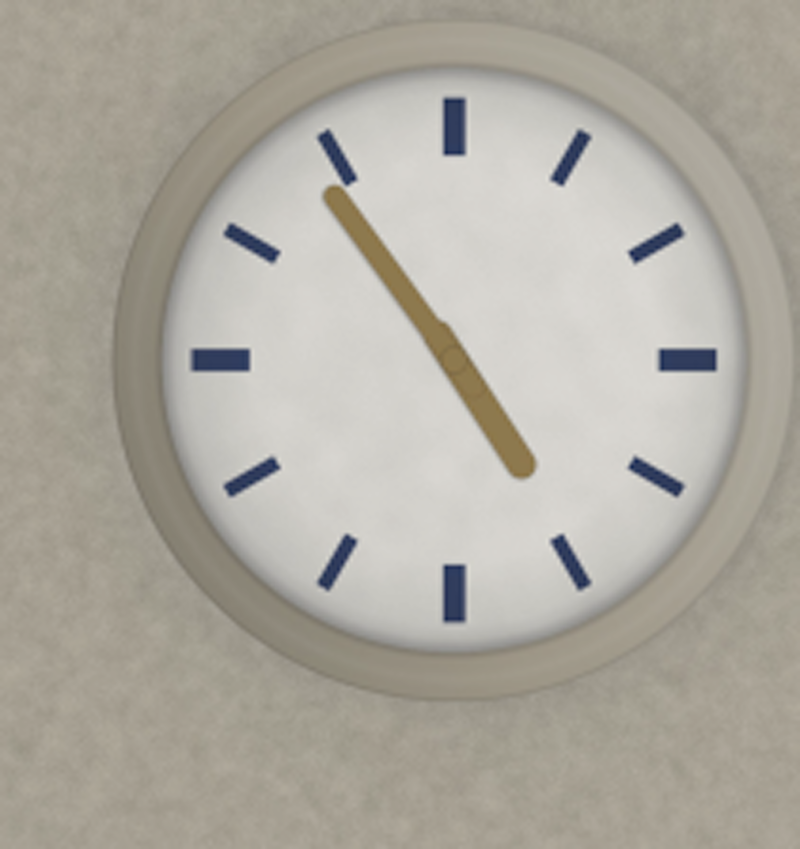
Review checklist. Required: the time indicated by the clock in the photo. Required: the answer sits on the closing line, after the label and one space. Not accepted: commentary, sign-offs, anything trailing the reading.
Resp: 4:54
